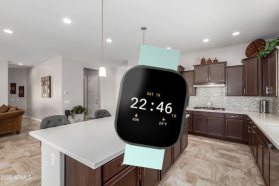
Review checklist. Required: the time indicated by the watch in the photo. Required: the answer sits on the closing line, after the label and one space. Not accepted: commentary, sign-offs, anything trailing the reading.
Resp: 22:46
